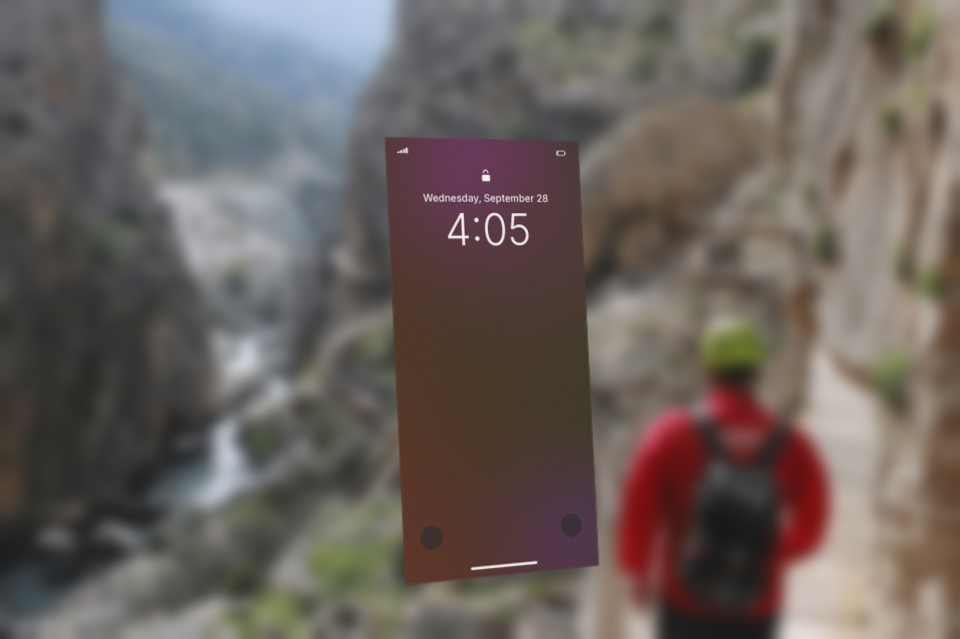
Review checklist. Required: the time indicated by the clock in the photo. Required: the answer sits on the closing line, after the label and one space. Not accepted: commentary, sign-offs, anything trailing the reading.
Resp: 4:05
